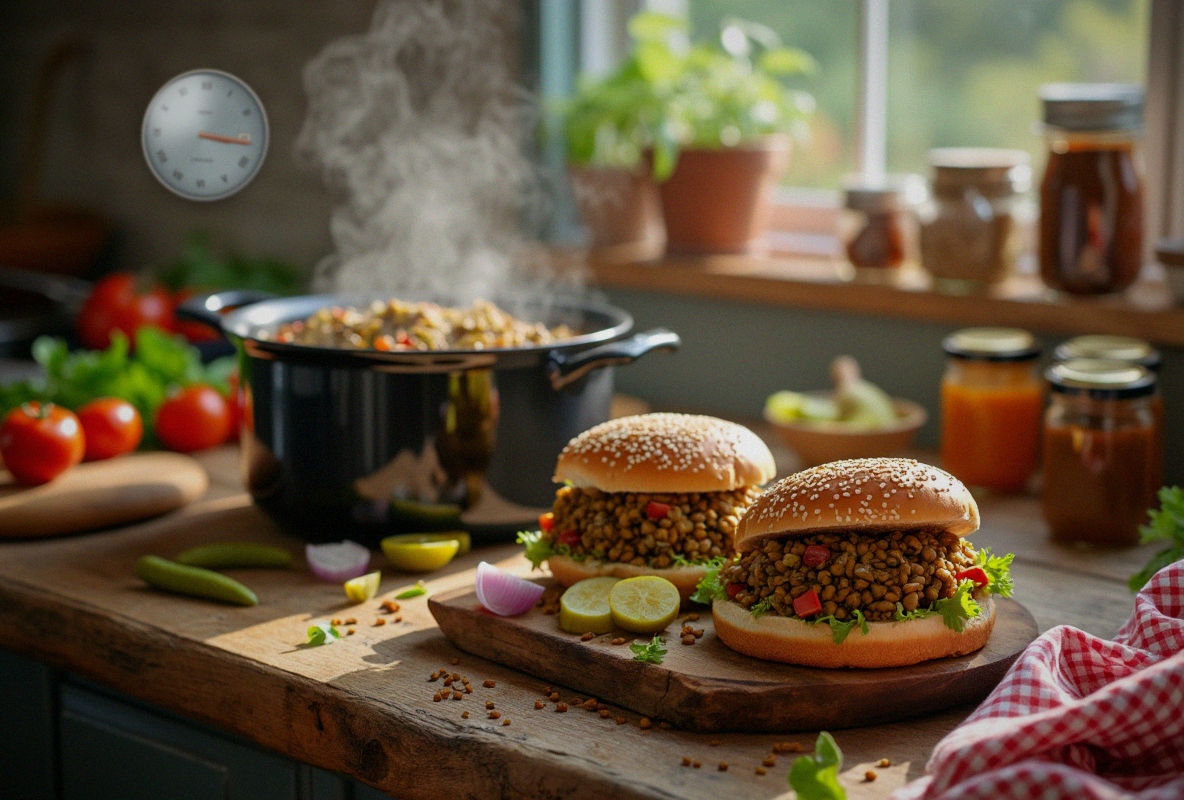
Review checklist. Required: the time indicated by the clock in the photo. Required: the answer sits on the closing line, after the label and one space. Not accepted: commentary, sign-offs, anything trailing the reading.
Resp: 3:16
